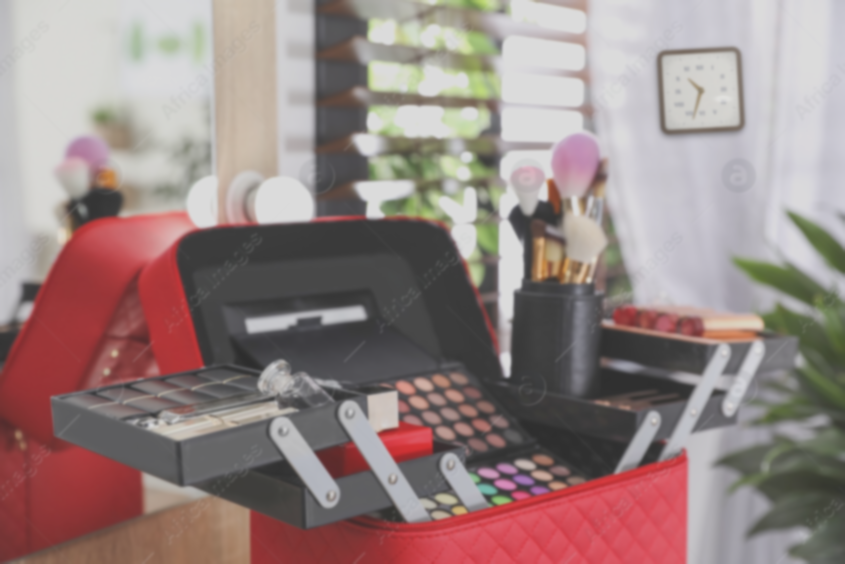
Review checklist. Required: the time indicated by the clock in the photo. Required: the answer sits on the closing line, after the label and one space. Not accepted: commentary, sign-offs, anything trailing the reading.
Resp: 10:33
